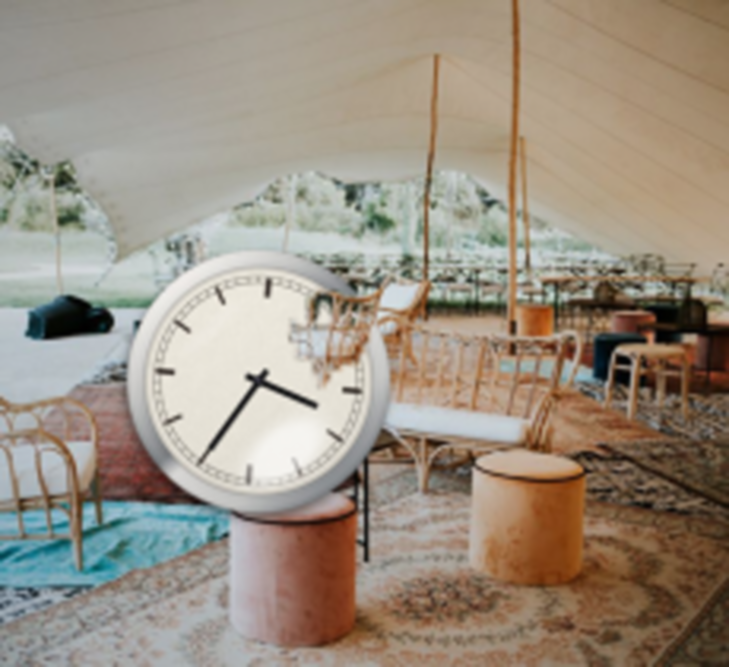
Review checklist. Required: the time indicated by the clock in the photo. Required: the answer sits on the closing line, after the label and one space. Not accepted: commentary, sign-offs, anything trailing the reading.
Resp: 3:35
